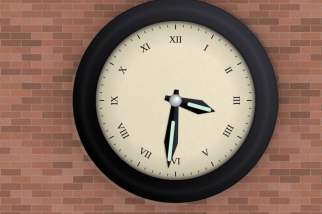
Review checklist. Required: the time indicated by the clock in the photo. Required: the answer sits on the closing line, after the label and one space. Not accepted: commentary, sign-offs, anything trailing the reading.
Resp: 3:31
